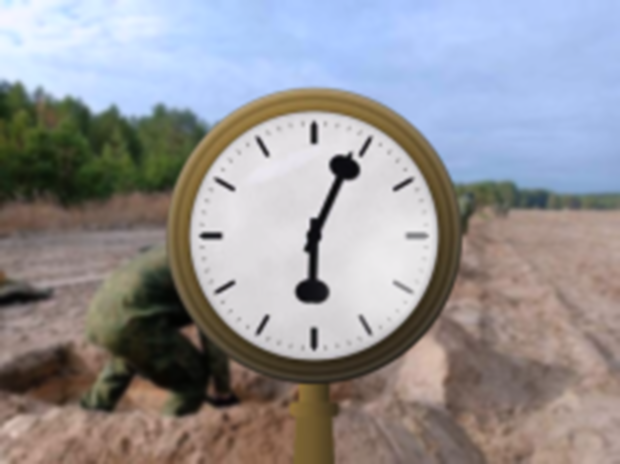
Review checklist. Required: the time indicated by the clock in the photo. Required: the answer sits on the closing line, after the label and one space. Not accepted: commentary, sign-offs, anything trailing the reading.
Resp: 6:04
